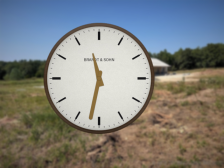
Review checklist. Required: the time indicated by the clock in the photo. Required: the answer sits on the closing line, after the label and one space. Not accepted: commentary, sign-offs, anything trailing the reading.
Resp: 11:32
